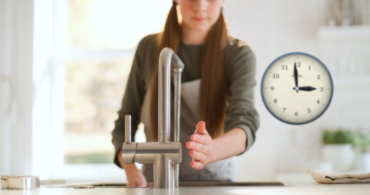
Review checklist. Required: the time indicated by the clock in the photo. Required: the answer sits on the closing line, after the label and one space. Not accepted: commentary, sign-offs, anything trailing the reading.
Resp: 2:59
